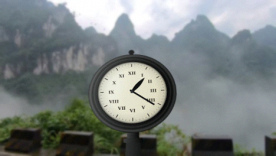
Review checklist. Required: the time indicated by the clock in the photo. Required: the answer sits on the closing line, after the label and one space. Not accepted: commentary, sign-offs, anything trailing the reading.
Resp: 1:21
